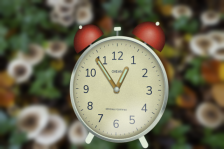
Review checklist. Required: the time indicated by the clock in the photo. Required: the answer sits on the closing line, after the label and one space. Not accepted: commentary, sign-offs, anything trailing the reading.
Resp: 12:54
